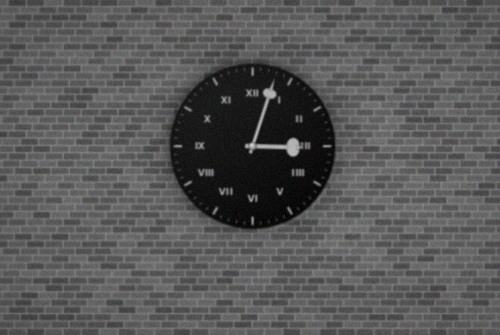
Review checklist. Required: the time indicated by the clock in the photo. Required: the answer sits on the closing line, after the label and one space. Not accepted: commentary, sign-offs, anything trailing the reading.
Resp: 3:03
